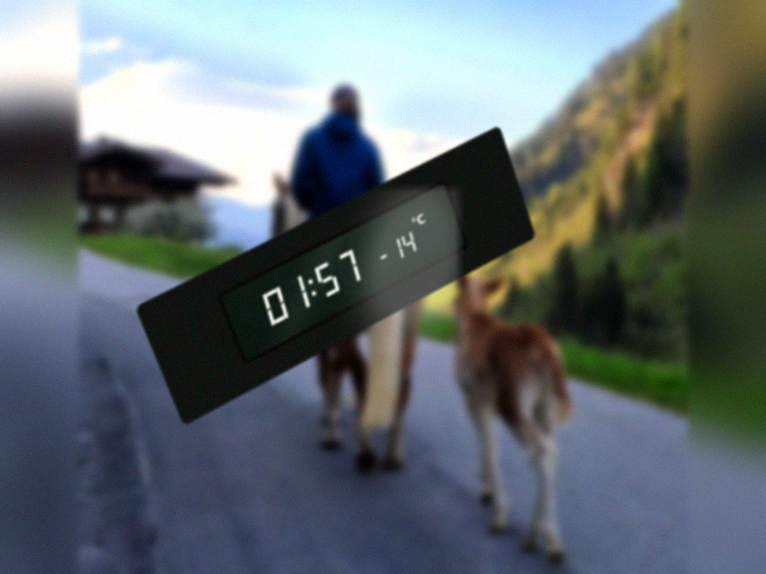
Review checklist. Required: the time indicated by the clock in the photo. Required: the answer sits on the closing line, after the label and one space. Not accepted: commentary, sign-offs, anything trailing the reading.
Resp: 1:57
